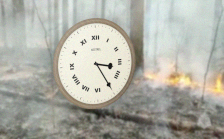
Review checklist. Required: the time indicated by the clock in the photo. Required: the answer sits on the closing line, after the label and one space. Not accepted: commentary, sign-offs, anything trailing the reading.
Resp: 3:25
